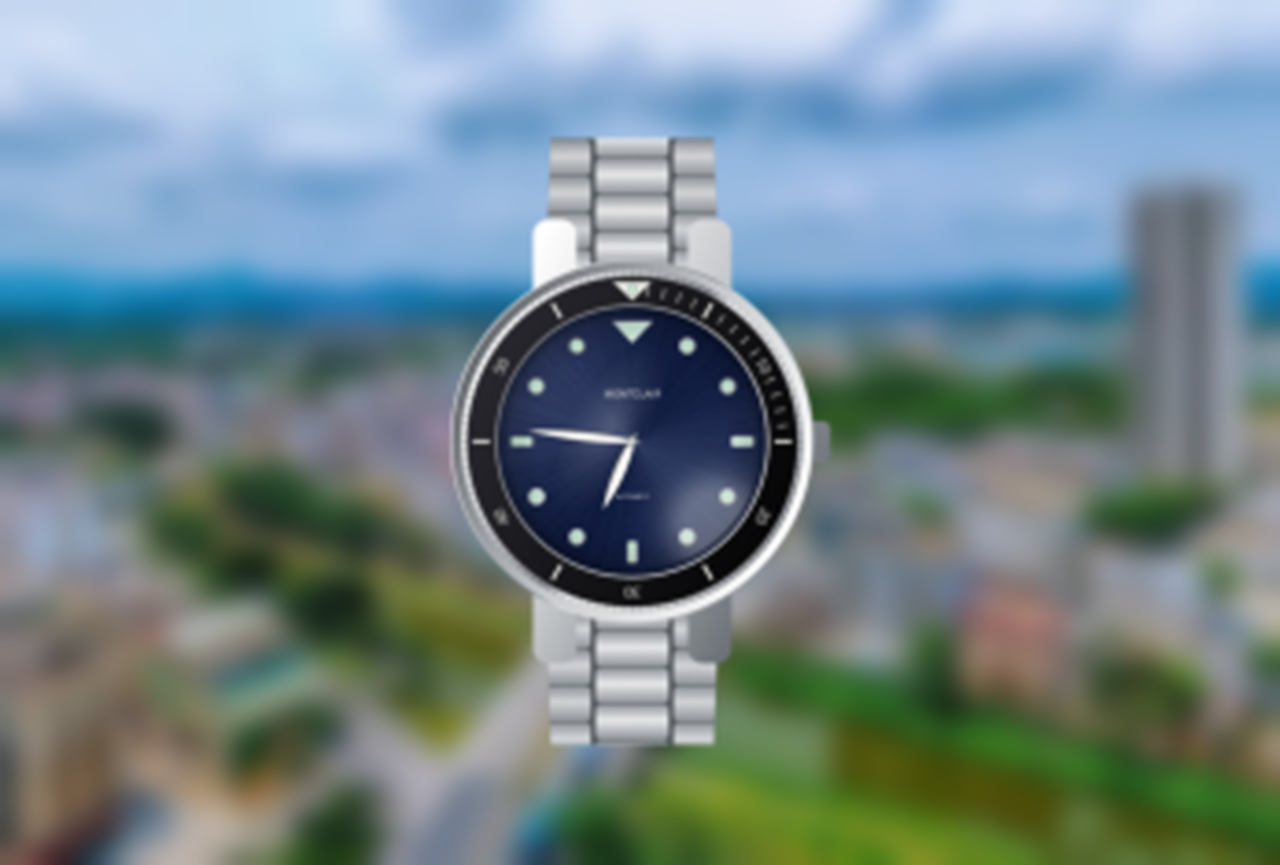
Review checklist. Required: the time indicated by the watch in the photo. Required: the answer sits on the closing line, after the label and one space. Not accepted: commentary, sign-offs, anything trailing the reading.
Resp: 6:46
